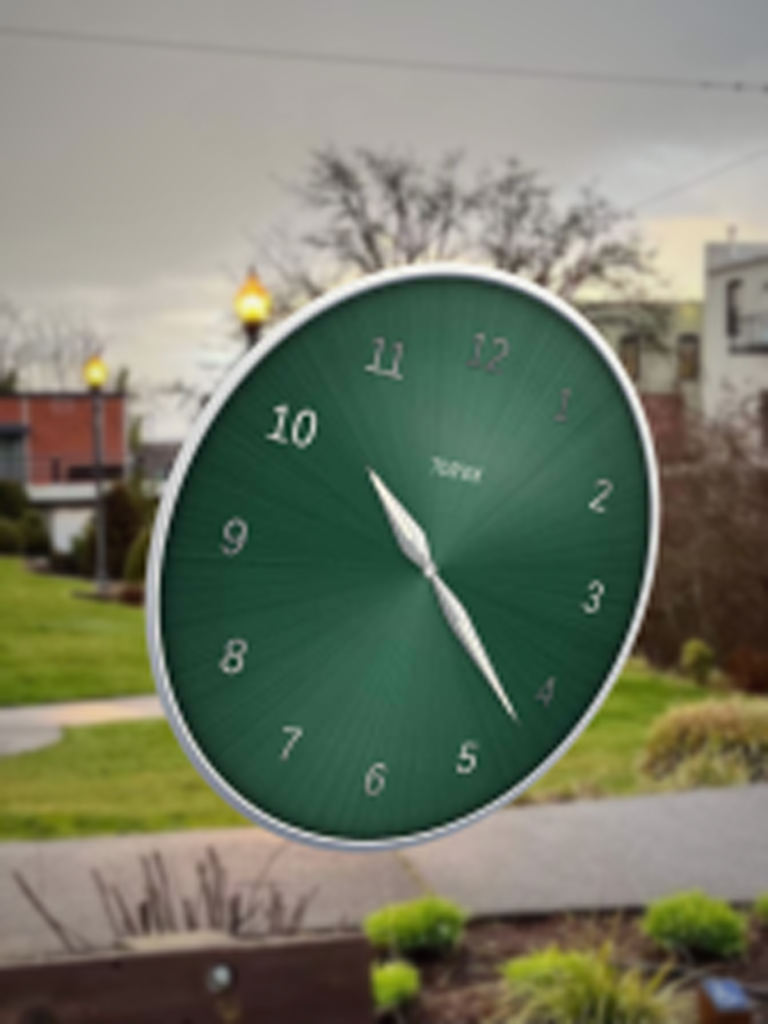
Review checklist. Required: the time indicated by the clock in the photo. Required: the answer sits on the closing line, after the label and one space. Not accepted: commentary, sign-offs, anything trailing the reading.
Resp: 10:22
